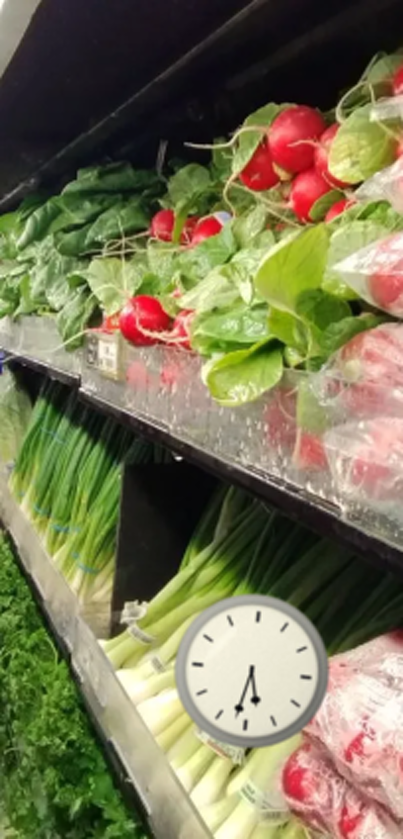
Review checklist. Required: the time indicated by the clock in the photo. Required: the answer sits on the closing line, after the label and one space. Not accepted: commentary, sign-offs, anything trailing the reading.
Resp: 5:32
